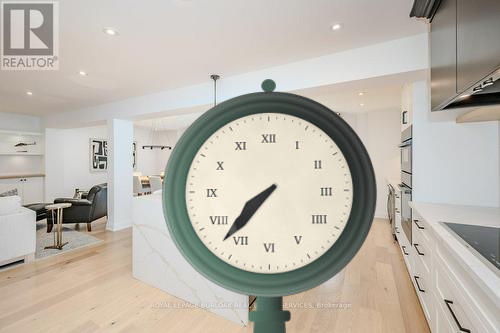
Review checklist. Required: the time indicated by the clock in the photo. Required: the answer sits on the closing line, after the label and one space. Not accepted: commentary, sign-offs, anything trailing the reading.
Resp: 7:37
